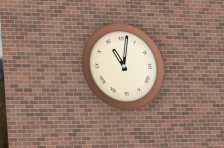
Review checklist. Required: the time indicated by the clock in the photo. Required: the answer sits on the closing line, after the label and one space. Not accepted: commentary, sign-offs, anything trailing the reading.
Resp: 11:02
